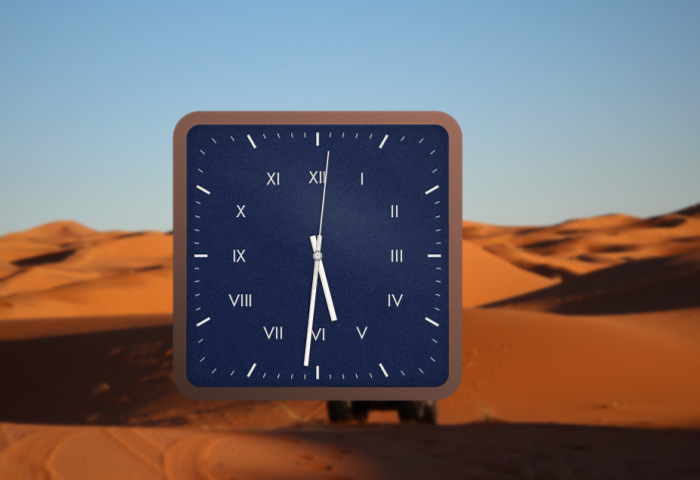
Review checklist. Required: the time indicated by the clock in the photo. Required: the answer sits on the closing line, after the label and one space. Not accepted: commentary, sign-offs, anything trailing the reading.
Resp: 5:31:01
